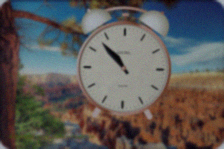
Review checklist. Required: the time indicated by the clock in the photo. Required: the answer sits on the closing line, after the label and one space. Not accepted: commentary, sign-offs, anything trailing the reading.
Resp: 10:53
